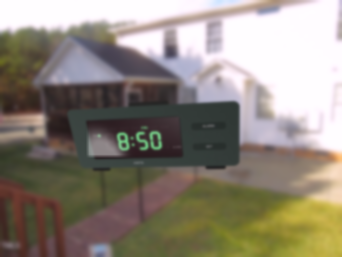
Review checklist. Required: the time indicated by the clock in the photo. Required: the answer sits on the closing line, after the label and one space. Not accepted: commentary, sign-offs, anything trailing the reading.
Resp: 8:50
